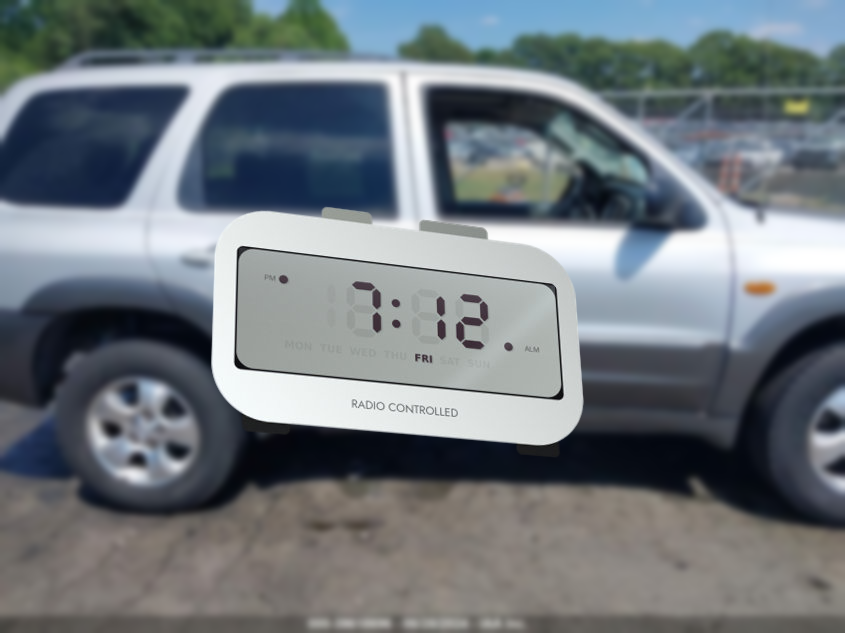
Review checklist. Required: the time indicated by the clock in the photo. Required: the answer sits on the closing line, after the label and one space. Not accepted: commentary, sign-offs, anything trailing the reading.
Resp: 7:12
